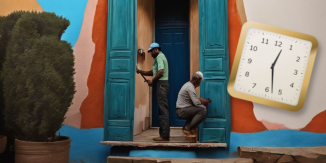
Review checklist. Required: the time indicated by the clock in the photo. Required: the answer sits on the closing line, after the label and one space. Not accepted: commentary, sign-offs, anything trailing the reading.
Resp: 12:28
